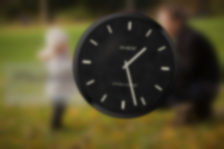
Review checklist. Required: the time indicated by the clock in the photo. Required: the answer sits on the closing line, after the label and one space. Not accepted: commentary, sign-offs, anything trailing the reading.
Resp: 1:27
